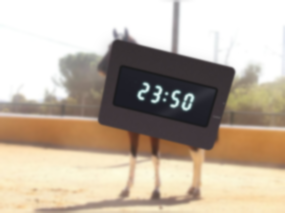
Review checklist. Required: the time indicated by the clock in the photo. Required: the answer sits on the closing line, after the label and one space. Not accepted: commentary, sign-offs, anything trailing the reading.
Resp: 23:50
